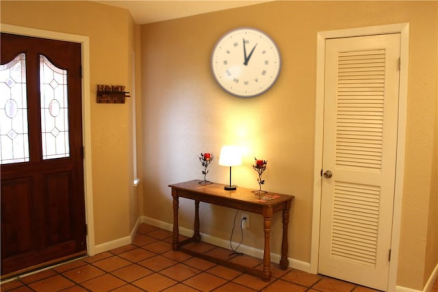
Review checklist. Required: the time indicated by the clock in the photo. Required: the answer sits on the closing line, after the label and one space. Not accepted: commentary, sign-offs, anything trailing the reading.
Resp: 12:59
